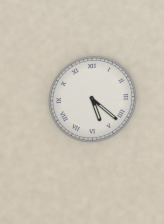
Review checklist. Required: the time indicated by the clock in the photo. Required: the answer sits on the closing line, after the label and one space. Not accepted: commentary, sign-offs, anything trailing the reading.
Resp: 5:22
